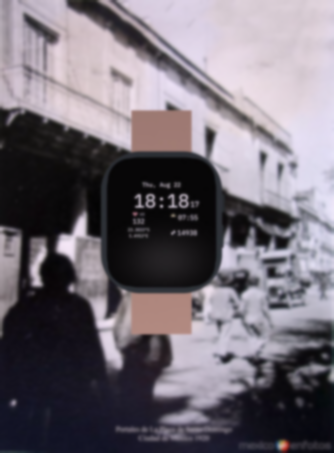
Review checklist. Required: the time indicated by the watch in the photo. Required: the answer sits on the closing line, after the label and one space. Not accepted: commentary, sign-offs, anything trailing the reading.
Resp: 18:18
